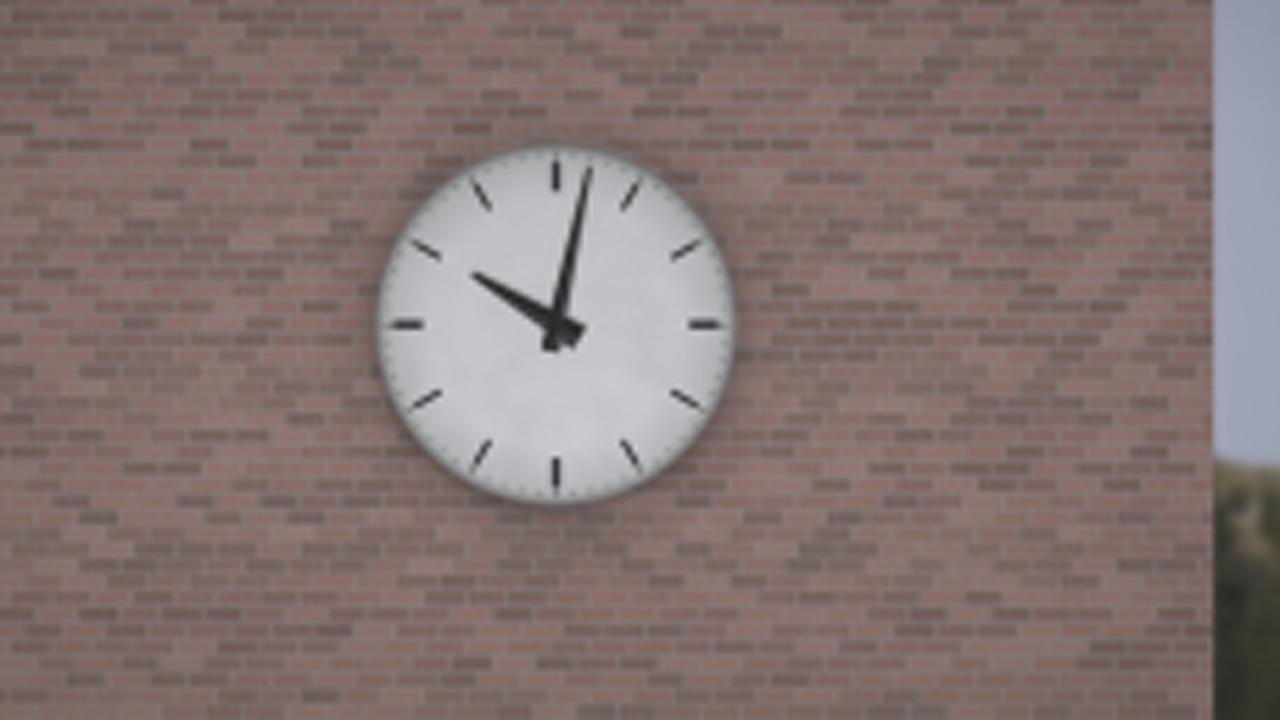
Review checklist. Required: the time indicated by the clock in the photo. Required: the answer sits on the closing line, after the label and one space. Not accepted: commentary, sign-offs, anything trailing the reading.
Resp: 10:02
